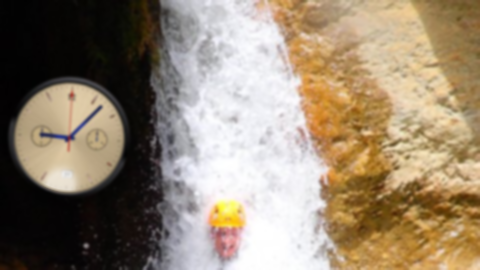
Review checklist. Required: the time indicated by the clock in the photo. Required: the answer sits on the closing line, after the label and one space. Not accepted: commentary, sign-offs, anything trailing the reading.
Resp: 9:07
